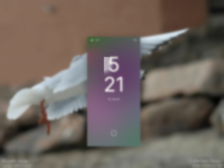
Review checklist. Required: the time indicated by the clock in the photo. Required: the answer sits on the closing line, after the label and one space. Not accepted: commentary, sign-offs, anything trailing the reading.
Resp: 5:21
